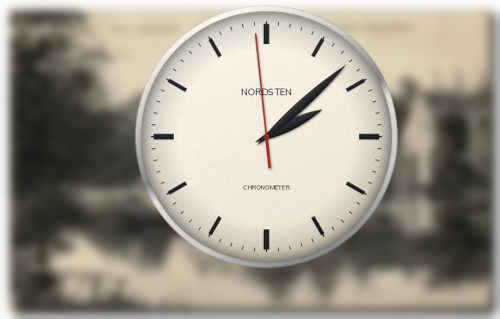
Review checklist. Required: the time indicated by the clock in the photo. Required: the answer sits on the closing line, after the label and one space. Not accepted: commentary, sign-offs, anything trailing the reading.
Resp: 2:07:59
